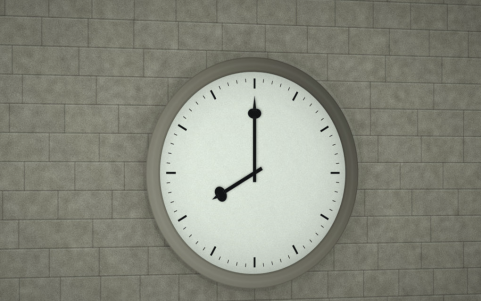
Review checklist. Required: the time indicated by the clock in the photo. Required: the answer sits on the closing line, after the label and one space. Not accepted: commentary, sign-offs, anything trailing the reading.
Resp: 8:00
